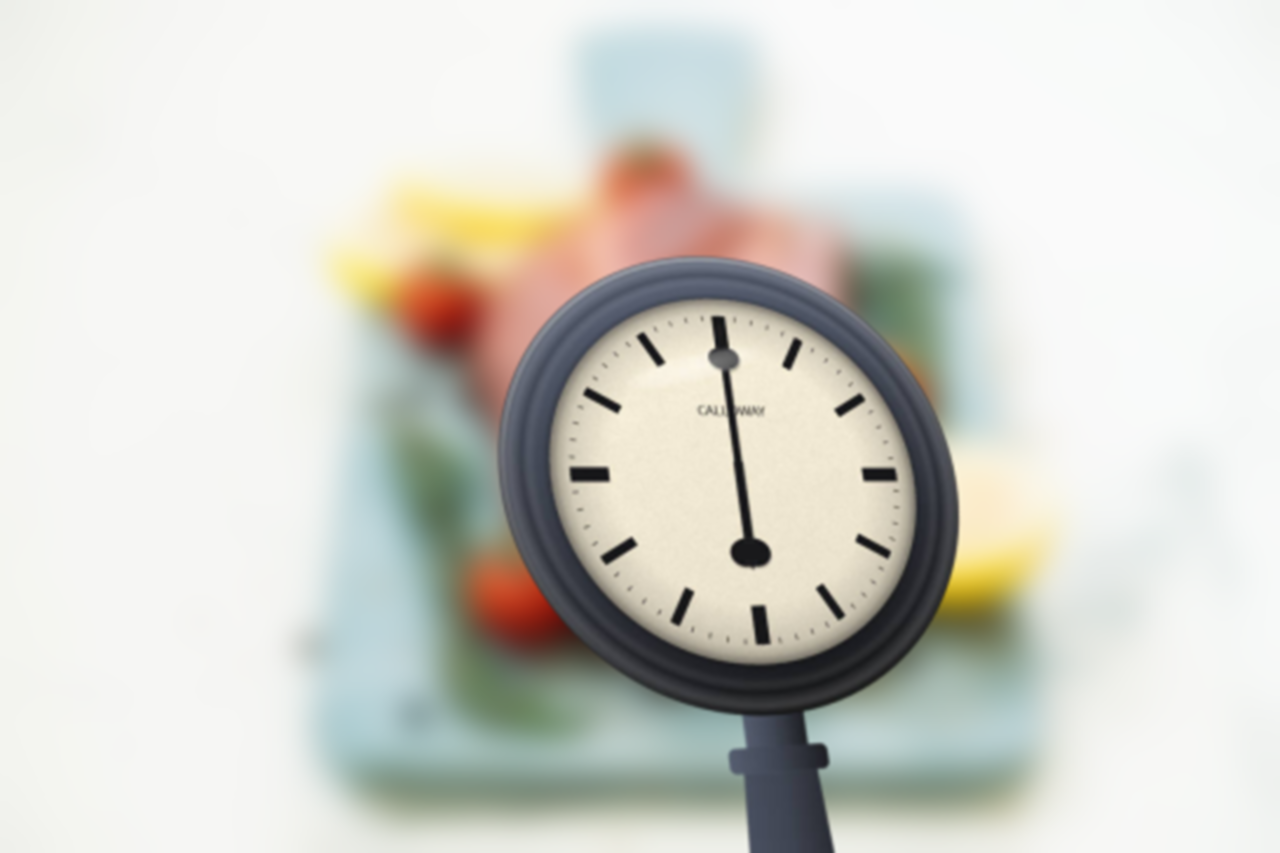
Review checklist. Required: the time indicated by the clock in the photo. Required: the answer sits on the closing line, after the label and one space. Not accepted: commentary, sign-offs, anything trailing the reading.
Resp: 6:00
